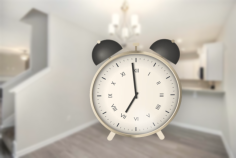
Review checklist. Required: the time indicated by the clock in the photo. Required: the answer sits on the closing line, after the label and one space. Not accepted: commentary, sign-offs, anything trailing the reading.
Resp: 6:59
